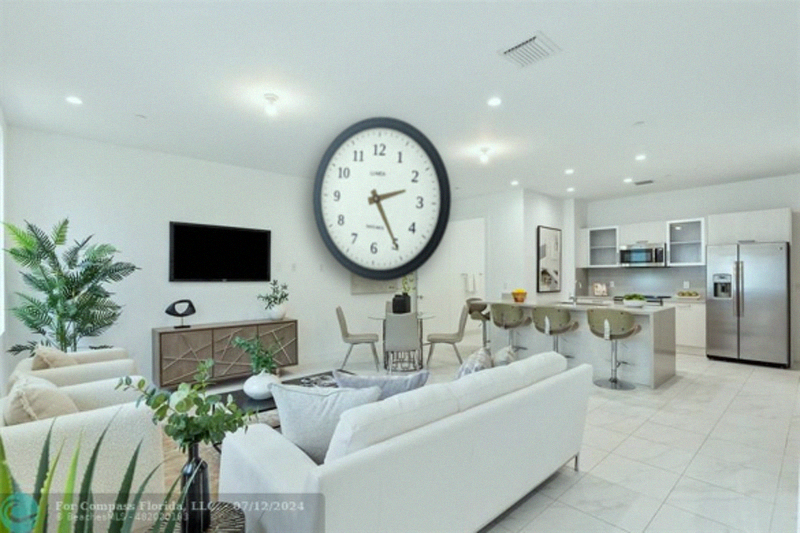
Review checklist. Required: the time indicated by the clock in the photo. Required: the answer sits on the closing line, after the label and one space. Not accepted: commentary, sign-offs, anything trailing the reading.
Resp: 2:25
